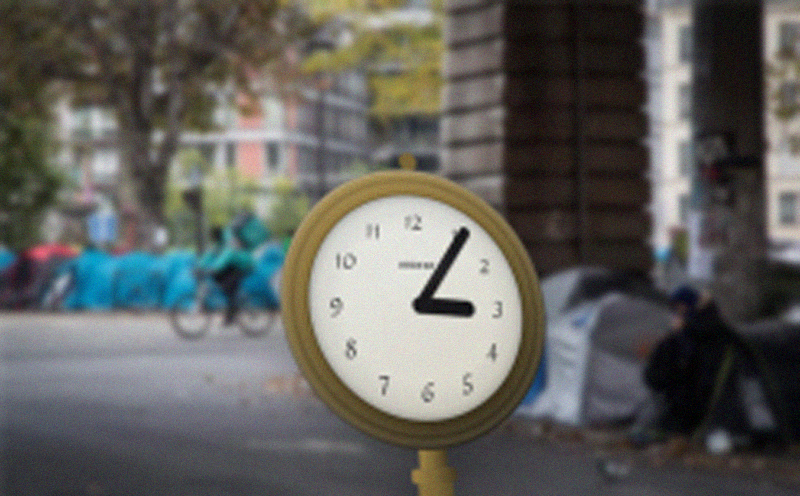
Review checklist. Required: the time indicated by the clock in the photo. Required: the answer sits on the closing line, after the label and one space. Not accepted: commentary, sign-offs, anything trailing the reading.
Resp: 3:06
